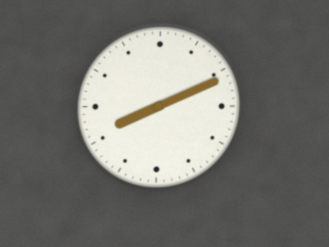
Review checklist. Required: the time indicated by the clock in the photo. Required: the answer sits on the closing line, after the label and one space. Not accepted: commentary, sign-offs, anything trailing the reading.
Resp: 8:11
